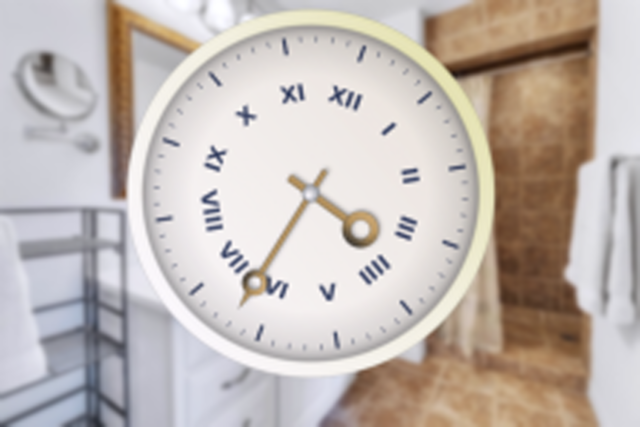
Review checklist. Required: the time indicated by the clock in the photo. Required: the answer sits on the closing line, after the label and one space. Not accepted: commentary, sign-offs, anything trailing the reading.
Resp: 3:32
